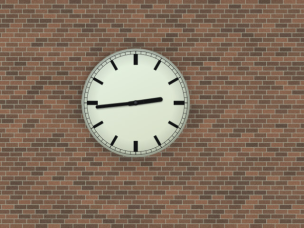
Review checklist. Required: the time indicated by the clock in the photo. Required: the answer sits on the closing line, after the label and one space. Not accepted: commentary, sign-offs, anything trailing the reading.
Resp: 2:44
